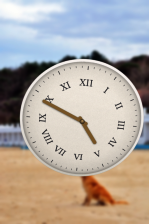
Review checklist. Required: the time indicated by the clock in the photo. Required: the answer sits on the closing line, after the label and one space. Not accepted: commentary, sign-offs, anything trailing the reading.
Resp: 4:49
